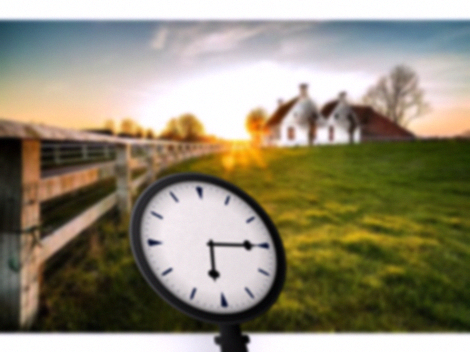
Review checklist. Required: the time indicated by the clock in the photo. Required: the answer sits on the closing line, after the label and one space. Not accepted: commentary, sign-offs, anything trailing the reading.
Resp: 6:15
